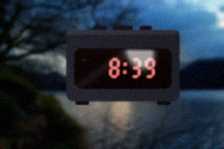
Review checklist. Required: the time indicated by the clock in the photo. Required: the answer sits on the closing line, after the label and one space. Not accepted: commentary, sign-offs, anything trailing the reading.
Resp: 8:39
